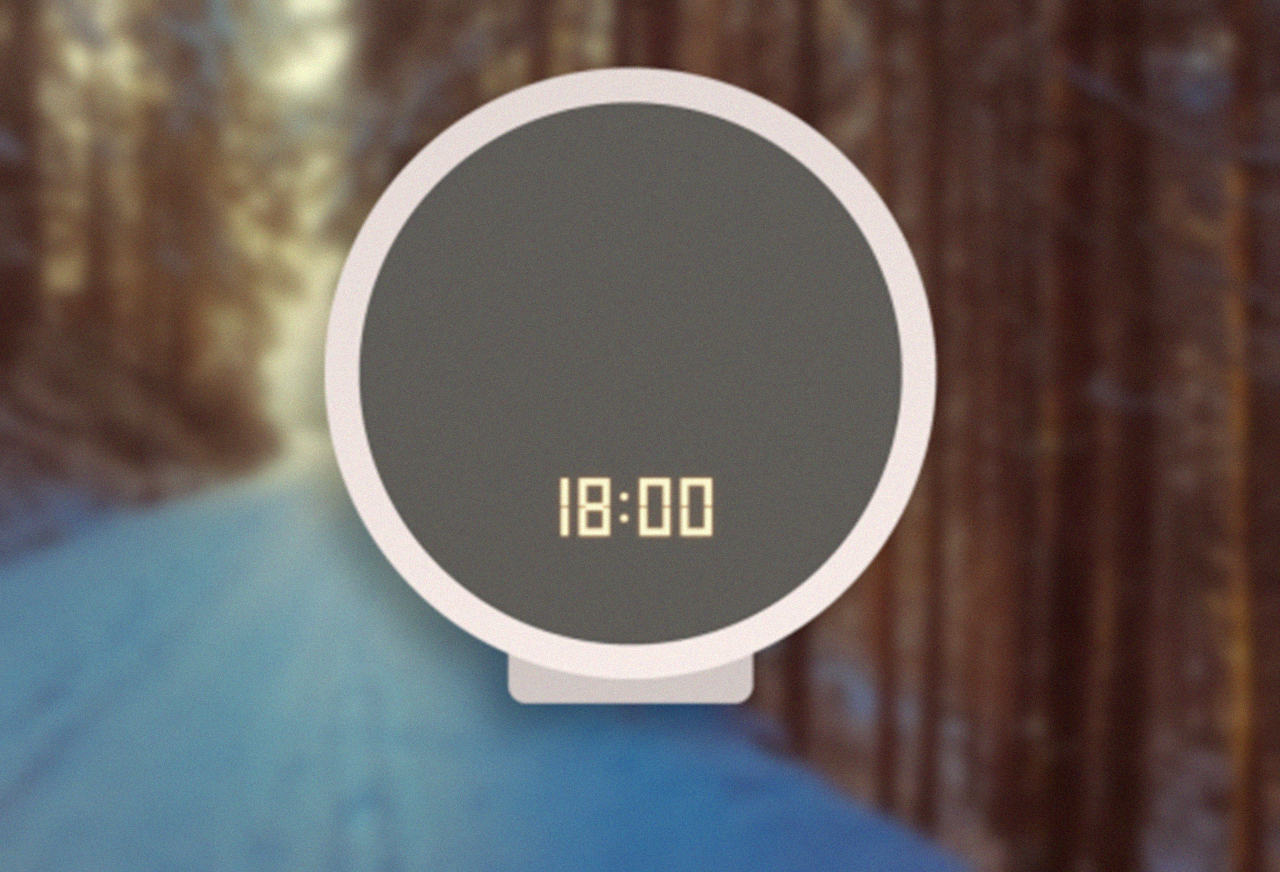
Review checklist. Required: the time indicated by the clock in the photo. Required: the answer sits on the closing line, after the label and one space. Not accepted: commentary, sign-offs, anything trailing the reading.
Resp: 18:00
